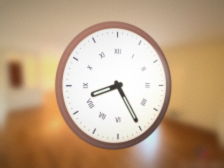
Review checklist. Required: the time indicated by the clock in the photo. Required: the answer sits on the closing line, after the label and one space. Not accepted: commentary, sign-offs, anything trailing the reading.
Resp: 8:25
